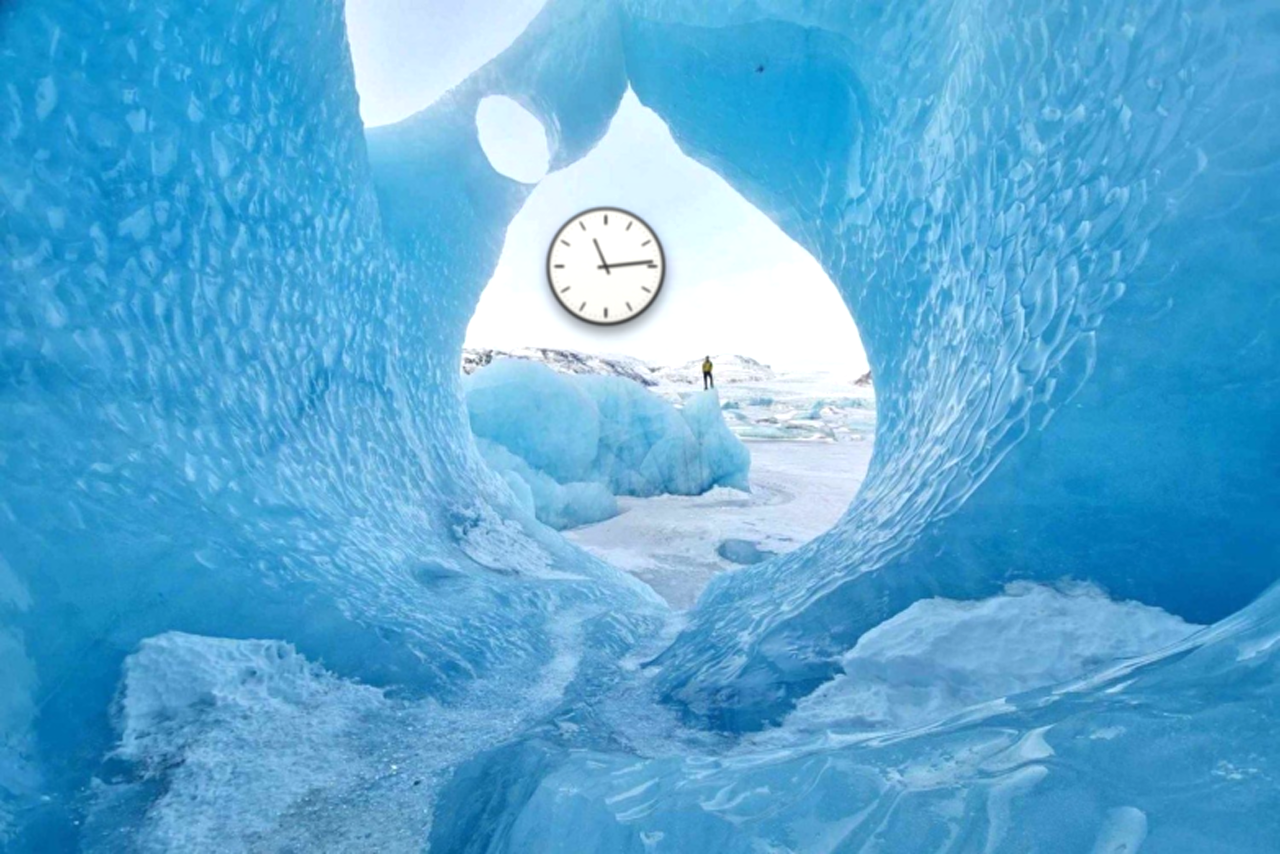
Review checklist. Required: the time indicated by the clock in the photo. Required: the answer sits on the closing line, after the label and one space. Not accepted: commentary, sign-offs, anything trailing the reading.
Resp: 11:14
